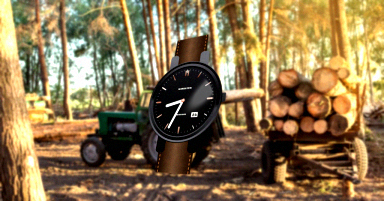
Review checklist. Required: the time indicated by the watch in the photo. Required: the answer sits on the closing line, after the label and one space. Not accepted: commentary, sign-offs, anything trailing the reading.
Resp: 8:34
